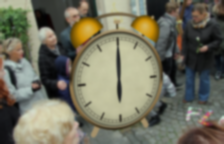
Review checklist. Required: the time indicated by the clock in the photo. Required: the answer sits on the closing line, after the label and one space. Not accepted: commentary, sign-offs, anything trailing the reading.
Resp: 6:00
